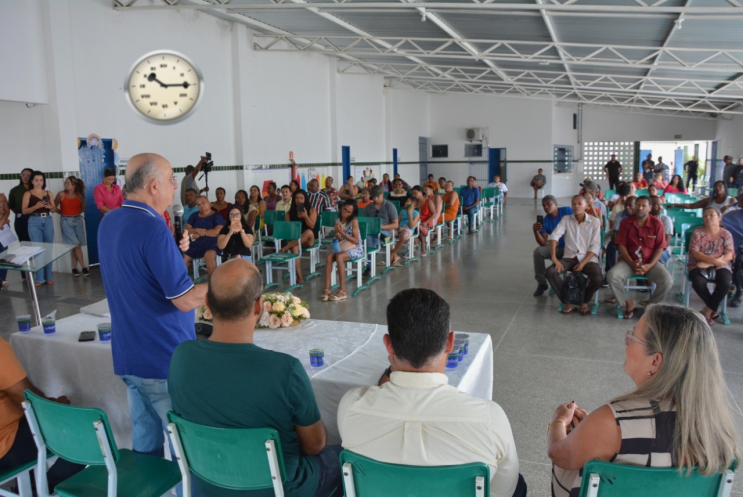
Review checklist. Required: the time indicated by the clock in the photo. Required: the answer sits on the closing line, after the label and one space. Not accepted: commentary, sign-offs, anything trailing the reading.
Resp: 10:15
